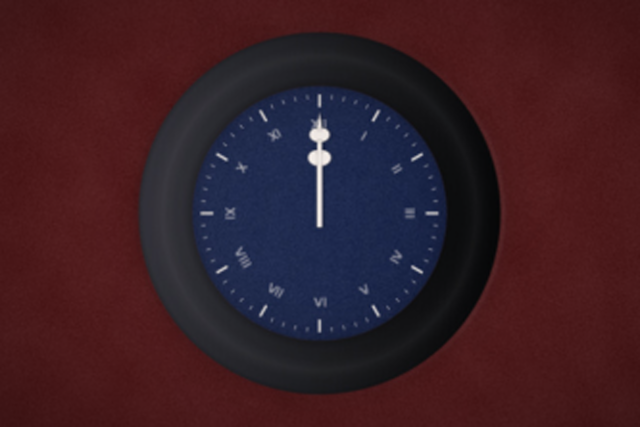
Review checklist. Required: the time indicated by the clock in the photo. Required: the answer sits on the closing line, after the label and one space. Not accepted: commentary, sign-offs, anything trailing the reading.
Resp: 12:00
